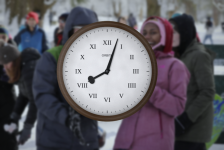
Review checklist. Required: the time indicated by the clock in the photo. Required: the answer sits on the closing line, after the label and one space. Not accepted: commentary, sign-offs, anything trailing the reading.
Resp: 8:03
